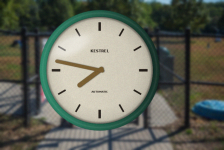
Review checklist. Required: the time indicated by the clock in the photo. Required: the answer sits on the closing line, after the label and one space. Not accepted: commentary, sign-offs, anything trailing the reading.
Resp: 7:47
